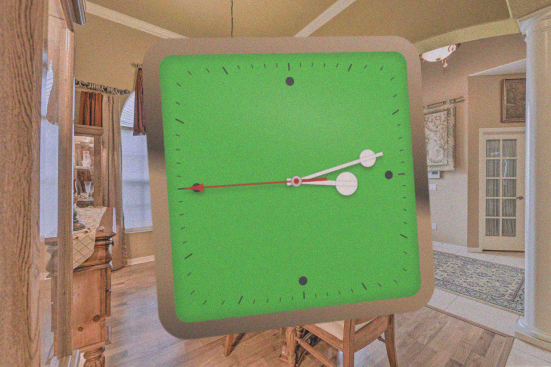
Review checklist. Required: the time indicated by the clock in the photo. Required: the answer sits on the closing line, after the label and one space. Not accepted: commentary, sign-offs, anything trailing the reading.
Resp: 3:12:45
